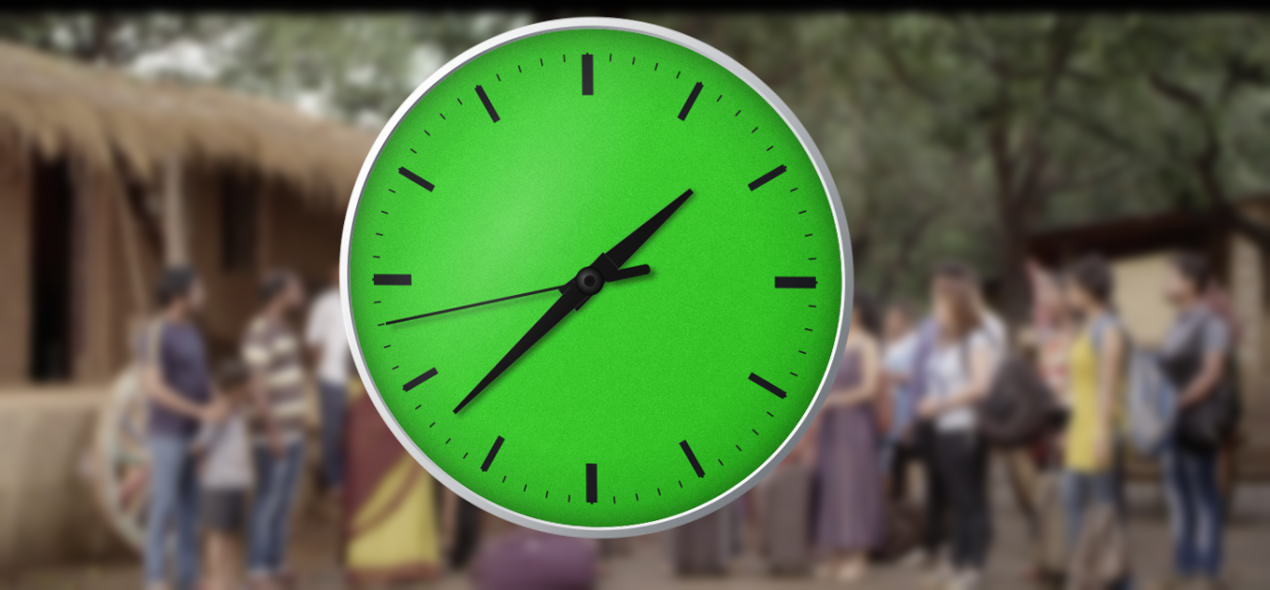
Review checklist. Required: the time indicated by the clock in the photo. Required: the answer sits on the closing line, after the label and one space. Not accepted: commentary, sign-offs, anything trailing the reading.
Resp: 1:37:43
